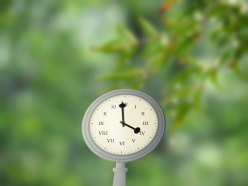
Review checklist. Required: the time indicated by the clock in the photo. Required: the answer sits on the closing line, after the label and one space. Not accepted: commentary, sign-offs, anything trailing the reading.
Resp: 3:59
